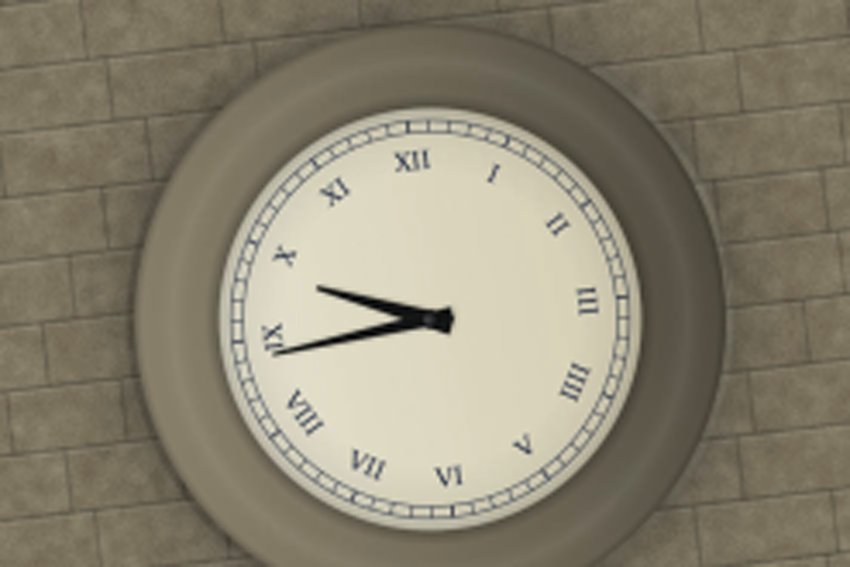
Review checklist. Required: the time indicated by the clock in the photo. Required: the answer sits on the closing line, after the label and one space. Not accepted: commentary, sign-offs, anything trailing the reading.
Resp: 9:44
